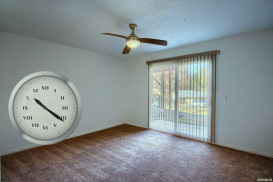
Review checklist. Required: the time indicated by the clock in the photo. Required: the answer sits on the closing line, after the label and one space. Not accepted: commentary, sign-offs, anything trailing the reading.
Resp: 10:21
